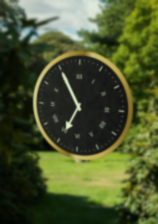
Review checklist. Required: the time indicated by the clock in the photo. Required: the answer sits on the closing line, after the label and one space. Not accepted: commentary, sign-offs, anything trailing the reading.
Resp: 6:55
